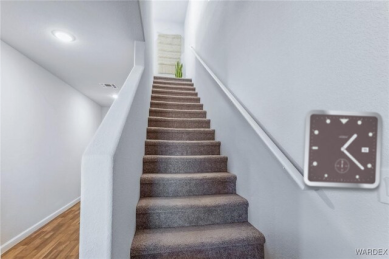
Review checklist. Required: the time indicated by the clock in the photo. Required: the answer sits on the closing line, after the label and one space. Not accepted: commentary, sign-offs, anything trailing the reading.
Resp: 1:22
